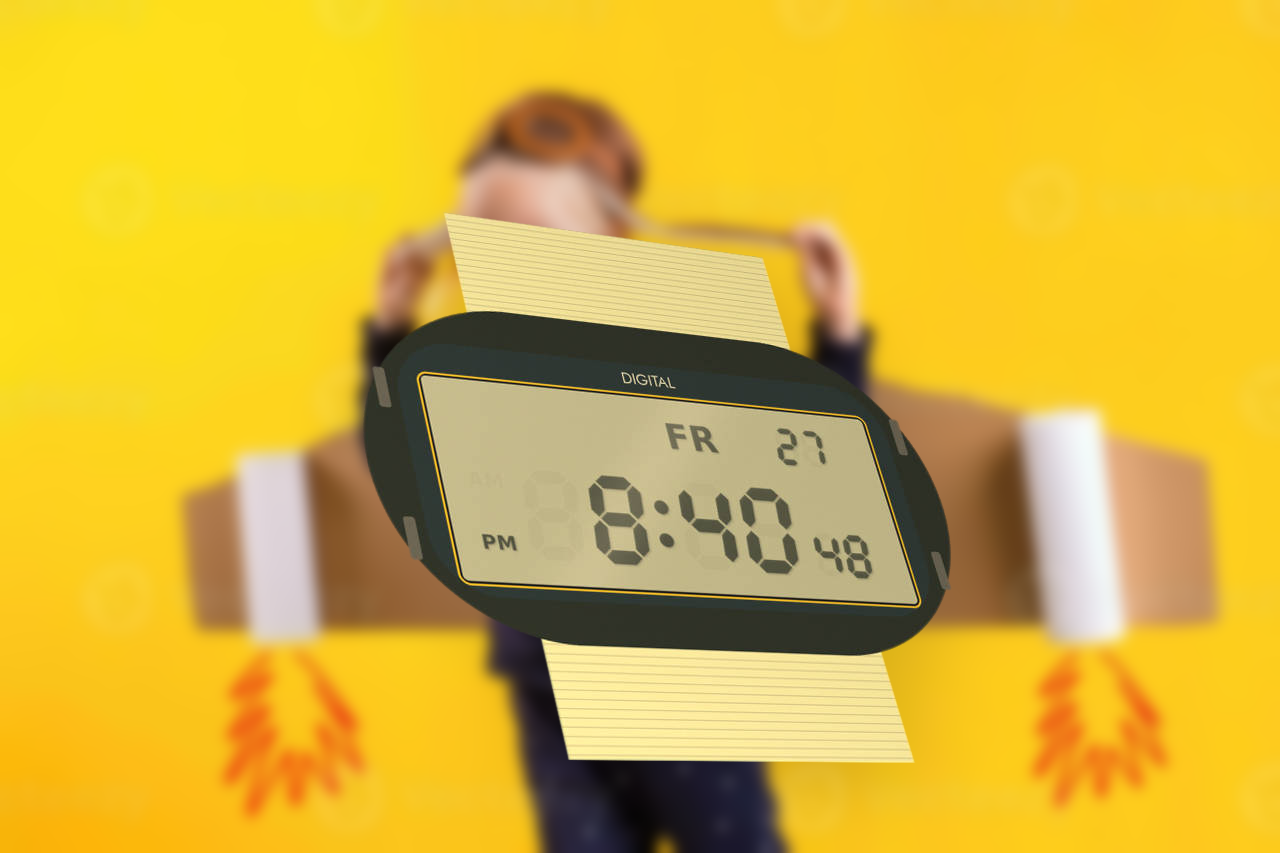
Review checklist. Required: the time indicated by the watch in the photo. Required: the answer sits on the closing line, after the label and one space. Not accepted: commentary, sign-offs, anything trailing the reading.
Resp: 8:40:48
